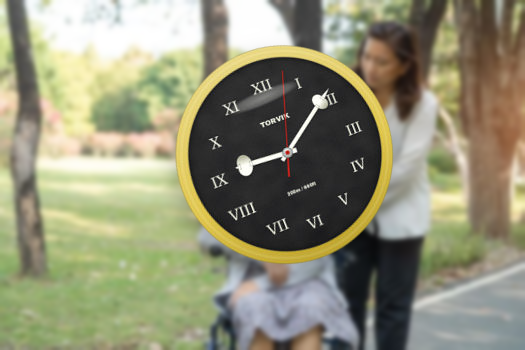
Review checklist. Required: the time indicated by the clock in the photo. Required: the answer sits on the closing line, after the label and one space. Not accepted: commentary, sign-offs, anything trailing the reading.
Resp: 9:09:03
